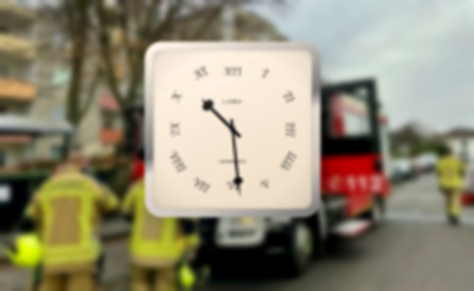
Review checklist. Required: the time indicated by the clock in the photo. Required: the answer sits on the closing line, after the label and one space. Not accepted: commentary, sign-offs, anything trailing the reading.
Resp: 10:29
